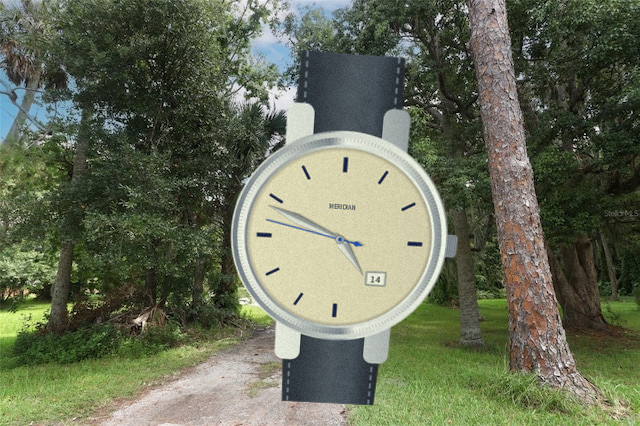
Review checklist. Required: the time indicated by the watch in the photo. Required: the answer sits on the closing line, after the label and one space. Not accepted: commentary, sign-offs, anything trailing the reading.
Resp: 4:48:47
